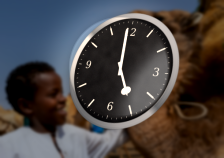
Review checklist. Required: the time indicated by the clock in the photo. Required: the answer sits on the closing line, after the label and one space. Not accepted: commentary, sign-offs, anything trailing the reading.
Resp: 4:59
